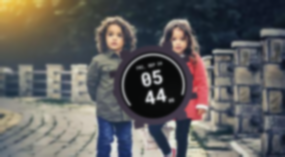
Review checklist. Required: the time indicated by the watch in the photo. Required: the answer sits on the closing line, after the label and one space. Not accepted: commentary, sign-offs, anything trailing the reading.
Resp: 5:44
